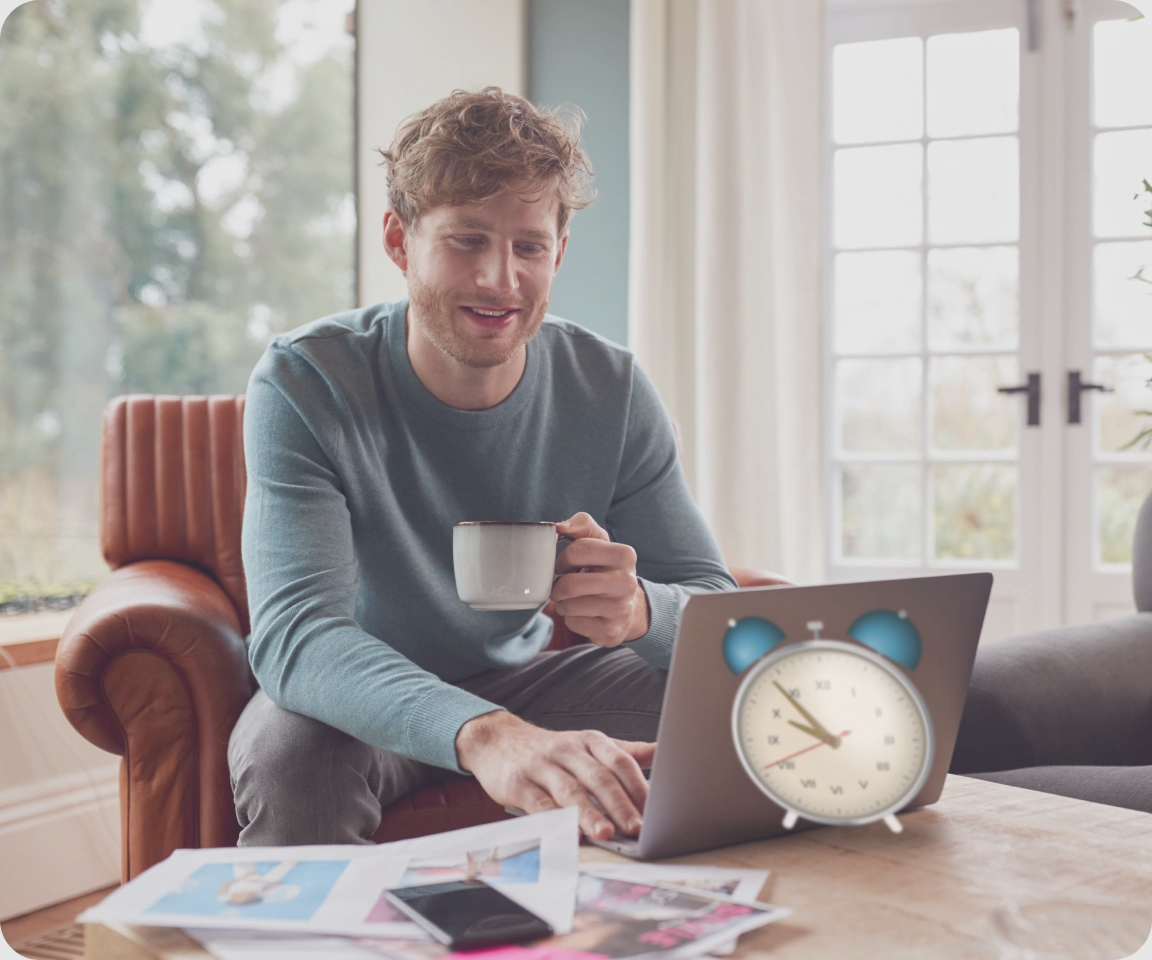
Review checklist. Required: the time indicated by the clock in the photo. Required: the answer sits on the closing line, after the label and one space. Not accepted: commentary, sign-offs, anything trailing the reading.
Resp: 9:53:41
